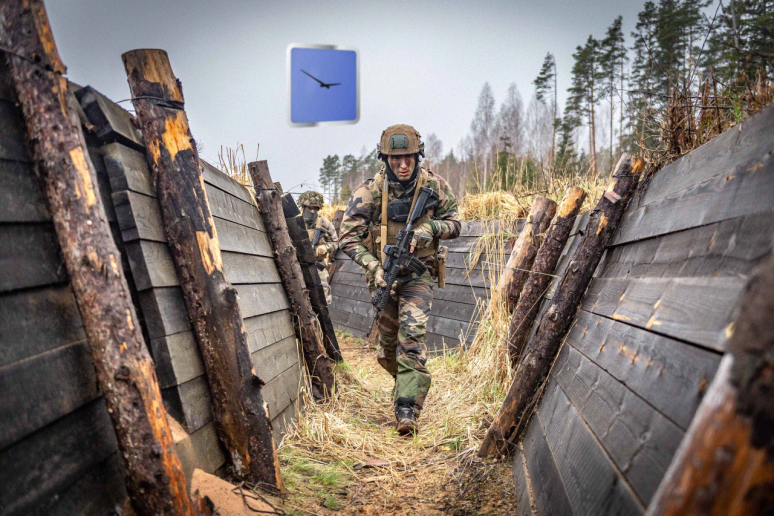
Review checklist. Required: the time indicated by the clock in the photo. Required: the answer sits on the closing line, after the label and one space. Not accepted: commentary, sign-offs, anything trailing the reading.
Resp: 2:50
